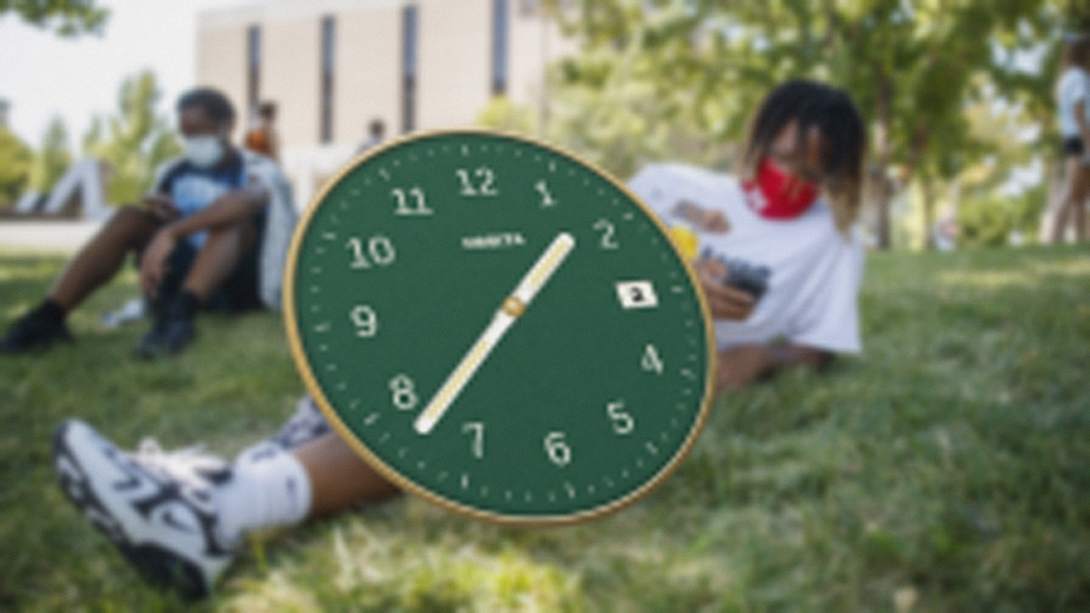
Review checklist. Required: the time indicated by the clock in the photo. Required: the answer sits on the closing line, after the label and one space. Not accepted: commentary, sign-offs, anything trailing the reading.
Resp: 1:38
